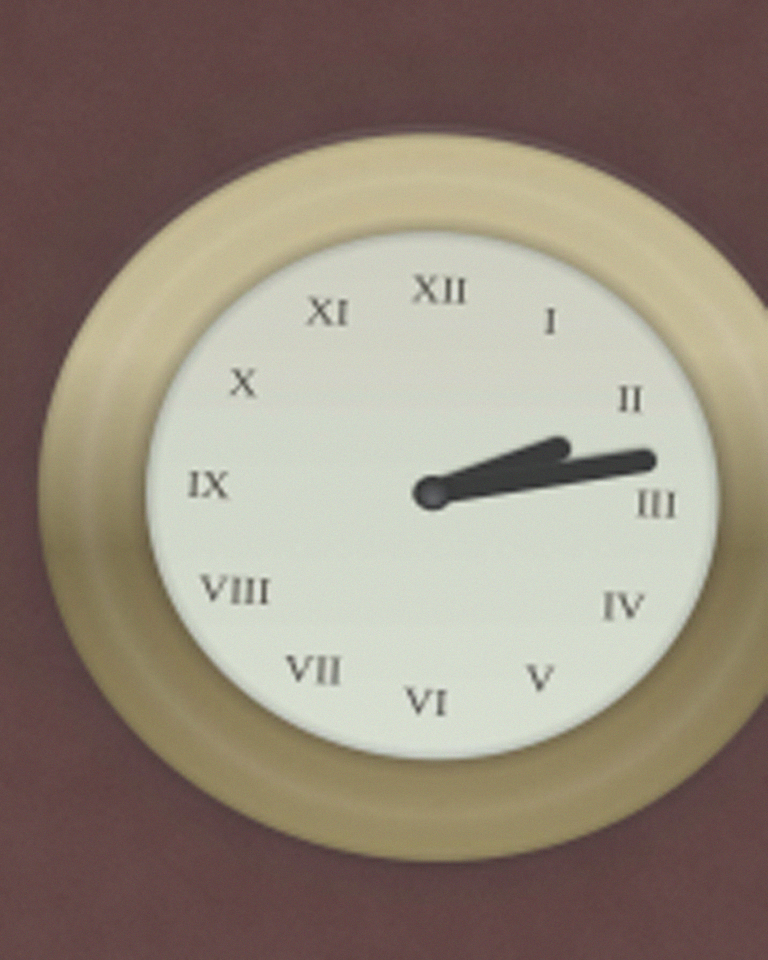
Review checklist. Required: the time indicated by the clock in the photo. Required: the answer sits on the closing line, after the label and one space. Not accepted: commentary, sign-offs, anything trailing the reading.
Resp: 2:13
